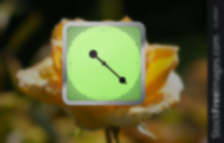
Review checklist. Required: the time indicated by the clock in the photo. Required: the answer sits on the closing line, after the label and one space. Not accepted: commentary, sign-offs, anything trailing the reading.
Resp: 10:22
